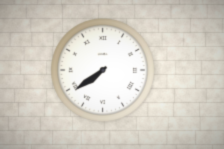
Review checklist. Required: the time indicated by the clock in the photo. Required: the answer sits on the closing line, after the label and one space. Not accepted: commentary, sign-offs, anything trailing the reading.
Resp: 7:39
